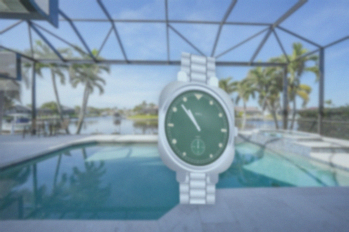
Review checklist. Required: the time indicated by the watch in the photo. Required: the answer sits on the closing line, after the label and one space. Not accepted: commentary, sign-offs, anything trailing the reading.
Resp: 10:53
